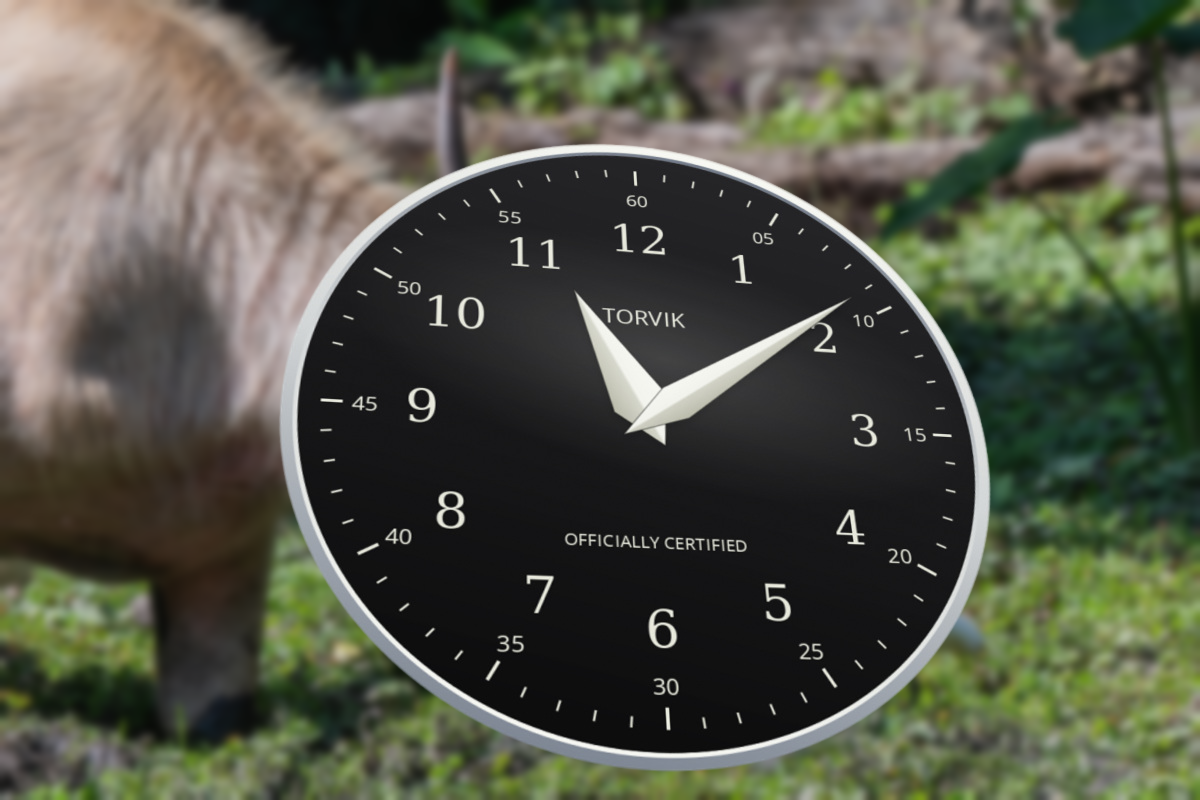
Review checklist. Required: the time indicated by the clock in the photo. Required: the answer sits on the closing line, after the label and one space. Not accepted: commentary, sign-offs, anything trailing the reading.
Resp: 11:09
